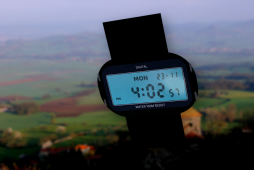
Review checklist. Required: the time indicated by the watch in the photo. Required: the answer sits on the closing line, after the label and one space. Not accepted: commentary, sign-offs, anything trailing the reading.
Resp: 4:02:57
